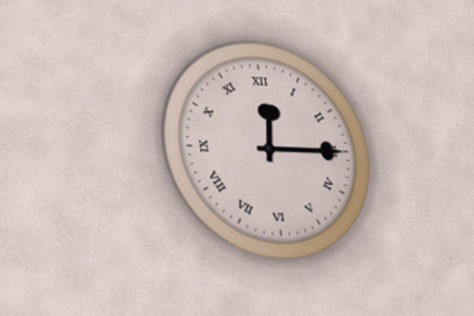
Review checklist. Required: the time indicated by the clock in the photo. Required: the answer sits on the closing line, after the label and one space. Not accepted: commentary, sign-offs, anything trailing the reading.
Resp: 12:15
